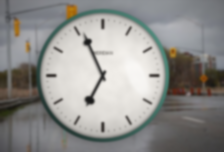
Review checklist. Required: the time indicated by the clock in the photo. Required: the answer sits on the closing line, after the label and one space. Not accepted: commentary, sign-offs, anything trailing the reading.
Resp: 6:56
